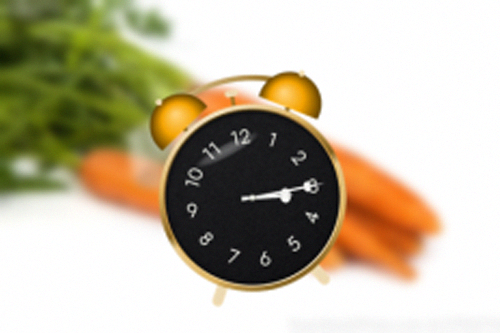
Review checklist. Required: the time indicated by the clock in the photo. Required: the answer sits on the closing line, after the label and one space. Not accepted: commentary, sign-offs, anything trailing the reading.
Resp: 3:15
